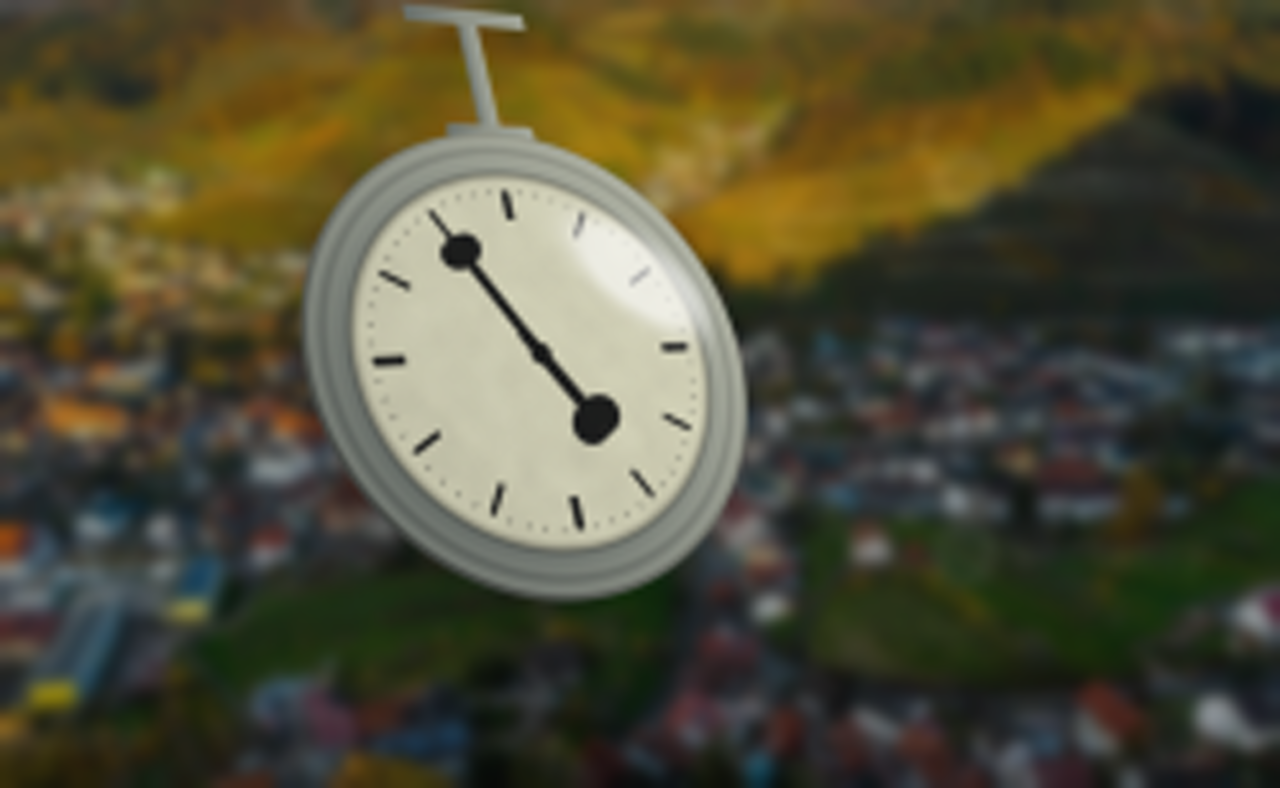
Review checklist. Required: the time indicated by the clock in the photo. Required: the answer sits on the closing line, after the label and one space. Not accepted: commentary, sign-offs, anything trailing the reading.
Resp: 4:55
